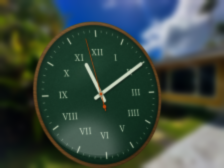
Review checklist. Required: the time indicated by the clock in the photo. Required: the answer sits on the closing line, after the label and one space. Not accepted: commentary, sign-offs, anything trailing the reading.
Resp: 11:09:58
